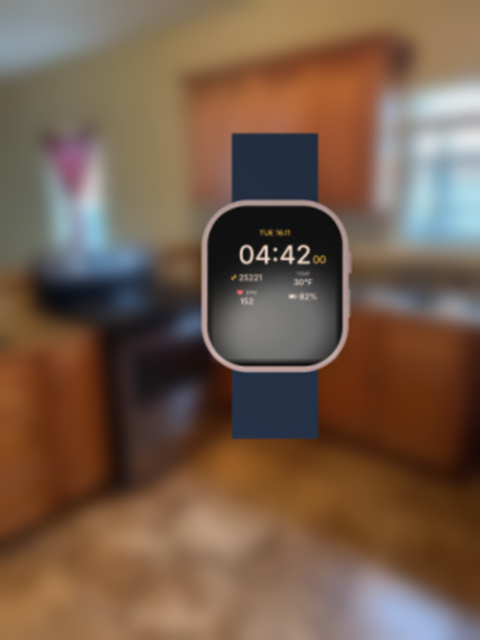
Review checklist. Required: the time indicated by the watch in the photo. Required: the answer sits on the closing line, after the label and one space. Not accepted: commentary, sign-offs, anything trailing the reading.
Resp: 4:42
